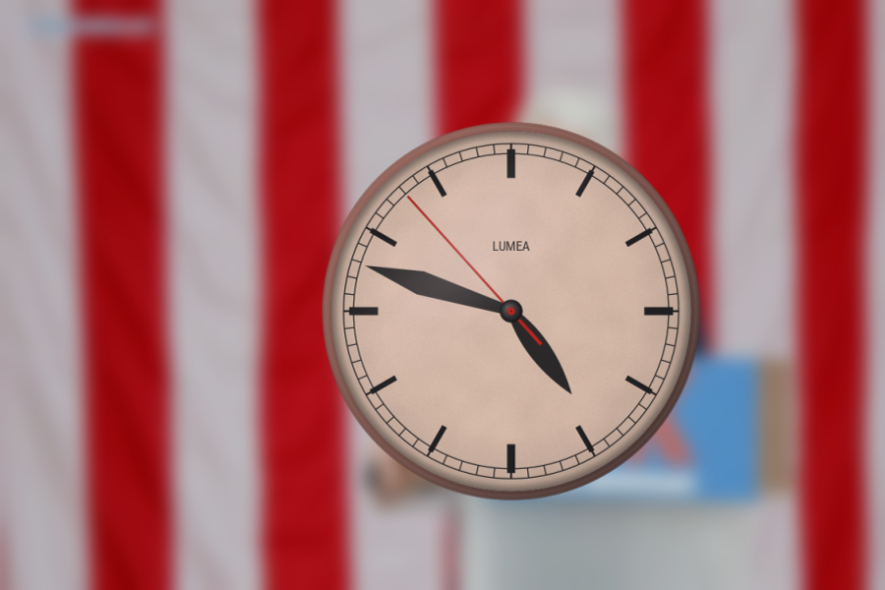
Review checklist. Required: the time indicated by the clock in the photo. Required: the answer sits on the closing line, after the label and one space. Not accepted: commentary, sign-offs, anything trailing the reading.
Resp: 4:47:53
